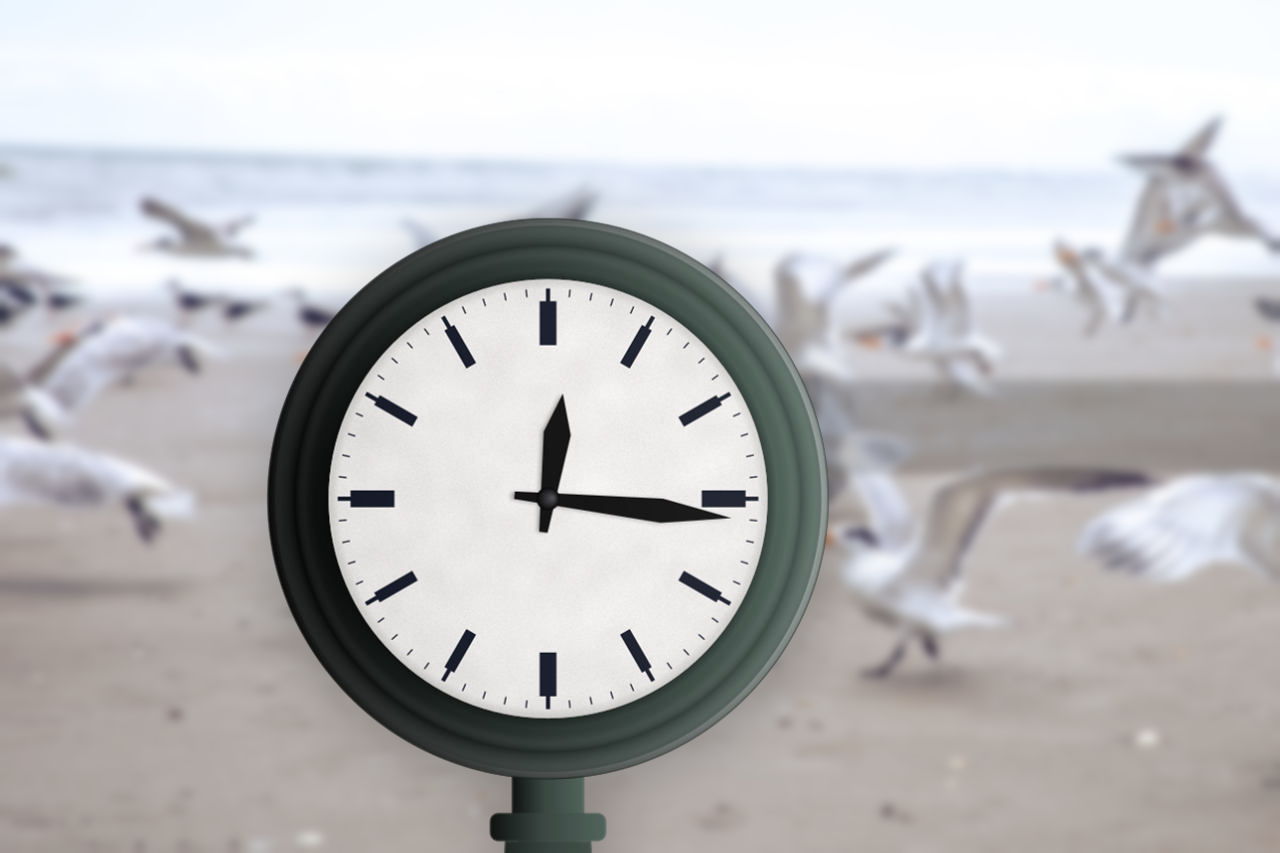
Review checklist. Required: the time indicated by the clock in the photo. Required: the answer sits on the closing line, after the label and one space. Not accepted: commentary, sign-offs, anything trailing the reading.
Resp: 12:16
